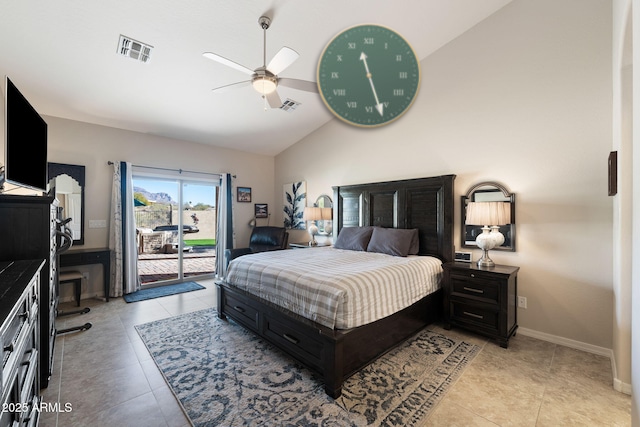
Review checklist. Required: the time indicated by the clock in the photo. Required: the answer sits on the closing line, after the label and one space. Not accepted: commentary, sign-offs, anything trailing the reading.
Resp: 11:27
